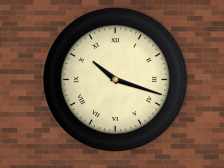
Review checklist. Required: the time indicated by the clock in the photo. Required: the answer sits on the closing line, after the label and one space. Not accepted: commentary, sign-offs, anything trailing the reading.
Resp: 10:18
